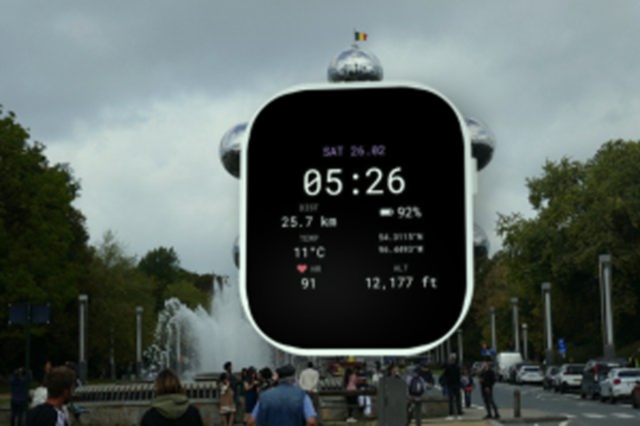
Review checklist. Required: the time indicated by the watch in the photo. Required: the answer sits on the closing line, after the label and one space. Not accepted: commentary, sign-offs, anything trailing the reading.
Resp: 5:26
